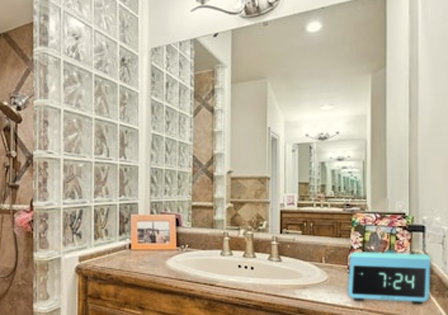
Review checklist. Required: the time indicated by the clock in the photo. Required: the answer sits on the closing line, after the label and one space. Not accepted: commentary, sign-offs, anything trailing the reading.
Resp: 7:24
